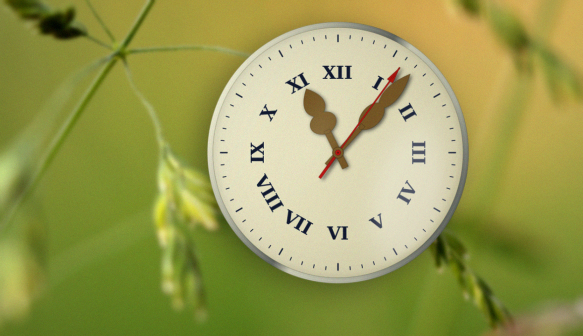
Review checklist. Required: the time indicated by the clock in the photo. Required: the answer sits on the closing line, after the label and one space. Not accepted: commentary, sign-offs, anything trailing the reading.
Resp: 11:07:06
